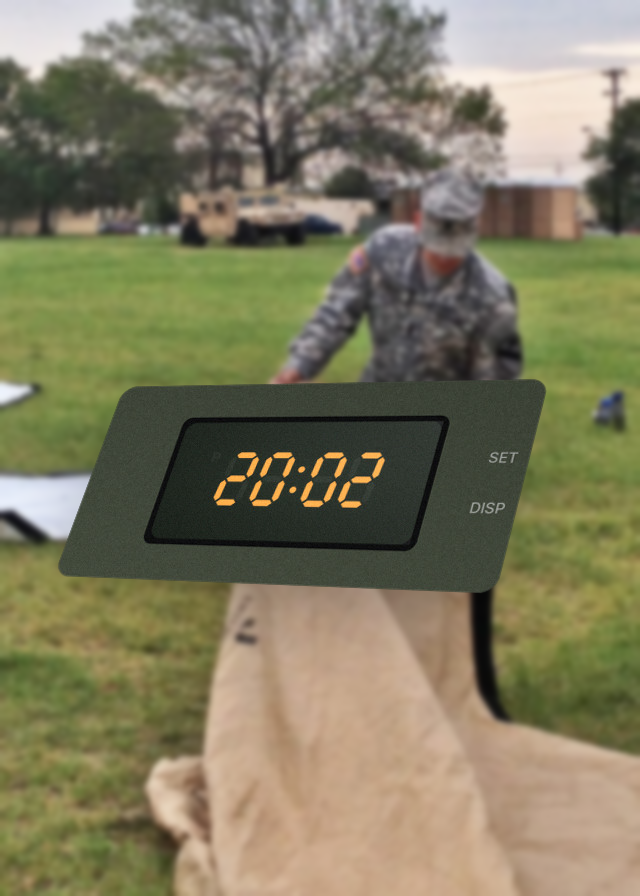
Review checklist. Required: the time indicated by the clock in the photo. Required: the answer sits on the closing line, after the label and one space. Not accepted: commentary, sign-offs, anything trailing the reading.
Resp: 20:02
